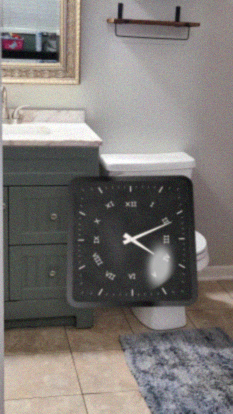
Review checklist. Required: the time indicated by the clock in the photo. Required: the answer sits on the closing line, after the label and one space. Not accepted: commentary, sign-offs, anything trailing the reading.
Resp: 4:11
